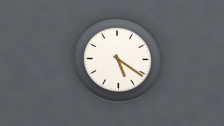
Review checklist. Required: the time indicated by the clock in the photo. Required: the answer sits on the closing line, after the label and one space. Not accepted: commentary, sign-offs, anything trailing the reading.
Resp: 5:21
